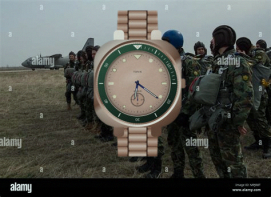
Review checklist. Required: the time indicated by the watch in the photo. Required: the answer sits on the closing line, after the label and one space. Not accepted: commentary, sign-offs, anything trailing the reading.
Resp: 6:21
